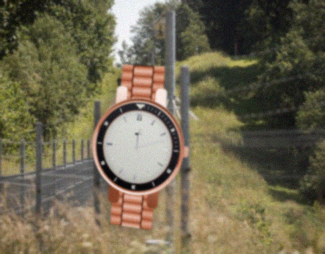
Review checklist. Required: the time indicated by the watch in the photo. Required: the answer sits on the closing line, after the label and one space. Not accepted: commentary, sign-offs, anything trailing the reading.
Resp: 12:12
